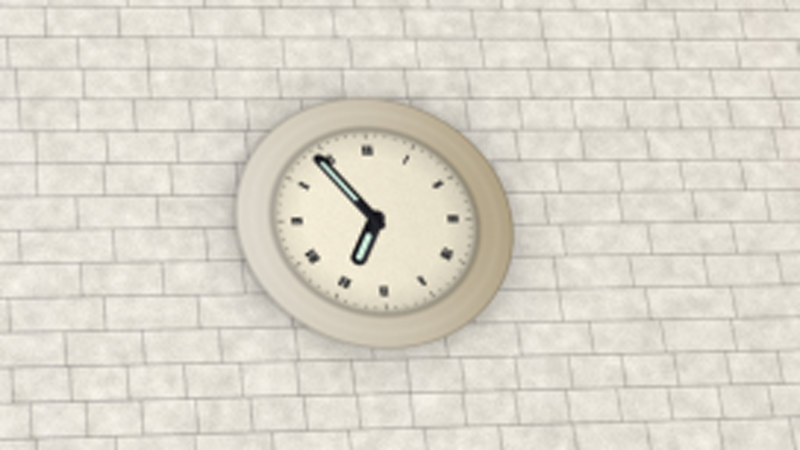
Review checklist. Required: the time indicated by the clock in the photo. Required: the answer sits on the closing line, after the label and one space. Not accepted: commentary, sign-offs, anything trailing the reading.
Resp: 6:54
